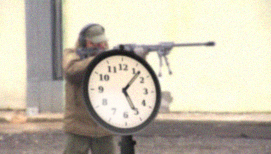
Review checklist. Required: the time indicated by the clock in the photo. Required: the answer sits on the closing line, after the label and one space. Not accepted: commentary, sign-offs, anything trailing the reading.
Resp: 5:07
